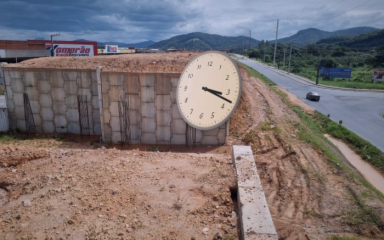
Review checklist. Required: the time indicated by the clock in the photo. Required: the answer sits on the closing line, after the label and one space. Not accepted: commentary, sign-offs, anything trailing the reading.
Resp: 3:18
